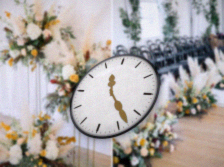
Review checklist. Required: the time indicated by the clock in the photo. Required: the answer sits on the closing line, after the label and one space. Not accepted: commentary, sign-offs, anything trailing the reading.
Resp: 11:23
